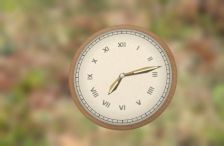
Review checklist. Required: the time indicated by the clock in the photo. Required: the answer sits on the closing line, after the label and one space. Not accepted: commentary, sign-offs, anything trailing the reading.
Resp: 7:13
